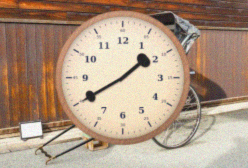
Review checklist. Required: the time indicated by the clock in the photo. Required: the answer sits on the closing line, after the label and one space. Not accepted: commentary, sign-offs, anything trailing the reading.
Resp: 1:40
